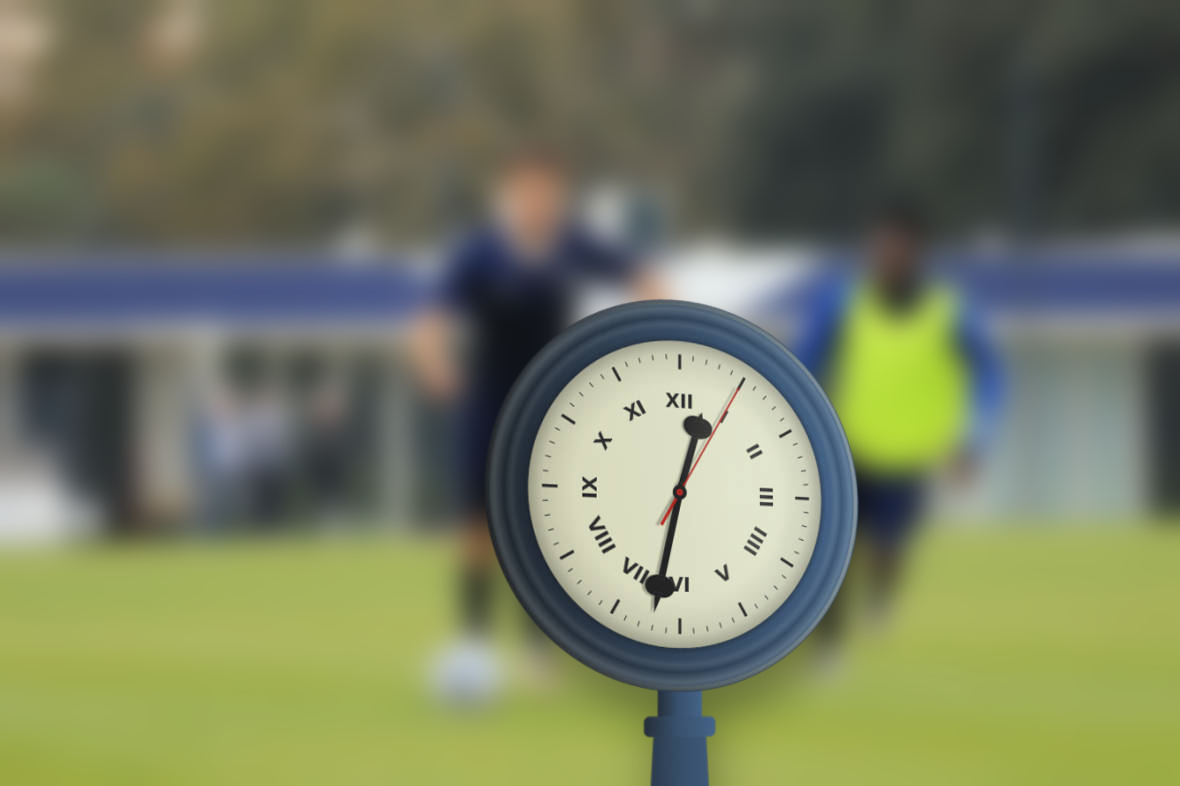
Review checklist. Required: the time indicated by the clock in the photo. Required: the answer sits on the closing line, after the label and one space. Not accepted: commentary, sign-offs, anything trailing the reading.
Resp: 12:32:05
